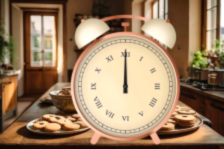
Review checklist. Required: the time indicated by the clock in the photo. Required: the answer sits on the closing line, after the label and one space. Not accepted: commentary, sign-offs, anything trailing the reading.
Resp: 12:00
